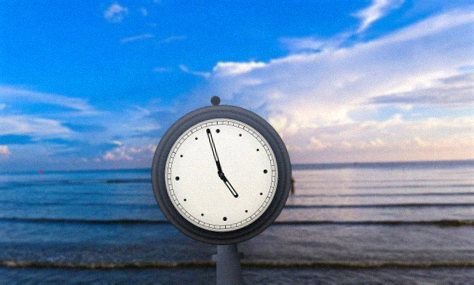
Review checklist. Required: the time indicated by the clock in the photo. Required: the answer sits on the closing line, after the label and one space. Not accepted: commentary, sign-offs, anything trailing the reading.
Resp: 4:58
